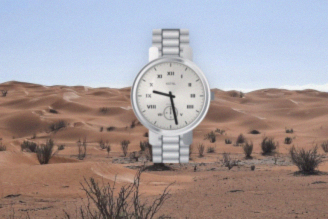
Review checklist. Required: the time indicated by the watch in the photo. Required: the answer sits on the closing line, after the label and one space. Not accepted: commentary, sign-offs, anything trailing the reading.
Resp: 9:28
